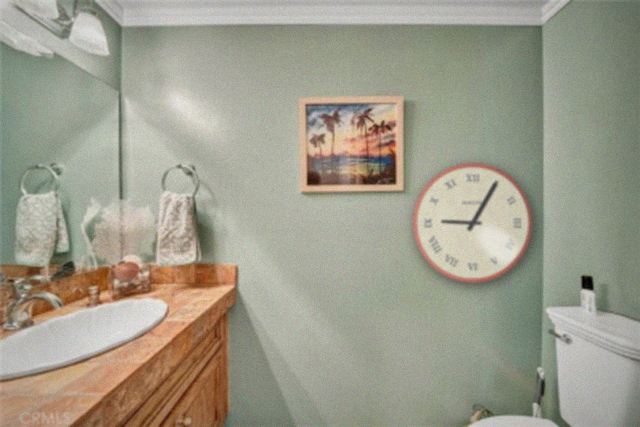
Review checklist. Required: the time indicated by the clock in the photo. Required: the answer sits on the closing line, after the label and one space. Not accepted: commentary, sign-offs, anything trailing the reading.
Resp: 9:05
